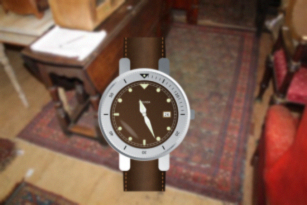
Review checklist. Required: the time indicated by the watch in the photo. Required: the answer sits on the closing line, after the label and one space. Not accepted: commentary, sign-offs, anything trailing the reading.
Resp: 11:26
